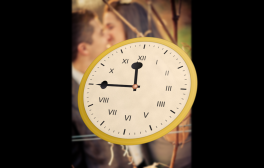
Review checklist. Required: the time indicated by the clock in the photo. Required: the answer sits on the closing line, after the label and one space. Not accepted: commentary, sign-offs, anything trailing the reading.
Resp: 11:45
